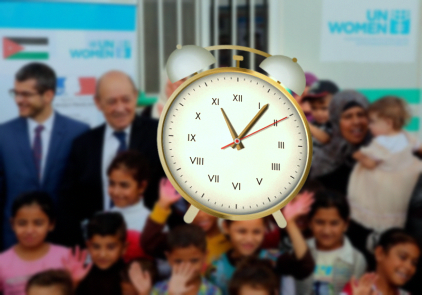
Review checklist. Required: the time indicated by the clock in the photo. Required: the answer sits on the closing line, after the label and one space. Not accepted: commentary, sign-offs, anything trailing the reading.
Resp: 11:06:10
